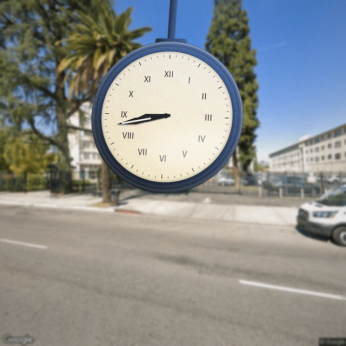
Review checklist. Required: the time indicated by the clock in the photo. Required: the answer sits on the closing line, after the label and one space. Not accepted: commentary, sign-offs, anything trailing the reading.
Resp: 8:43
